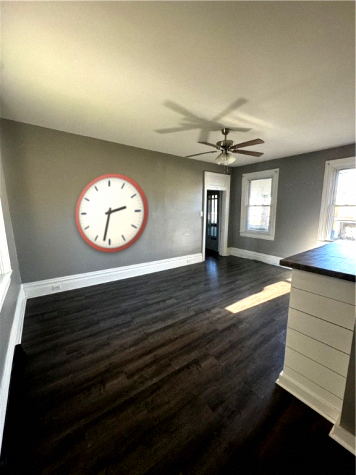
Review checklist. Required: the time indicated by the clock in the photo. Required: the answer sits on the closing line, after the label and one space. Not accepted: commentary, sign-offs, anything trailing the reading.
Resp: 2:32
